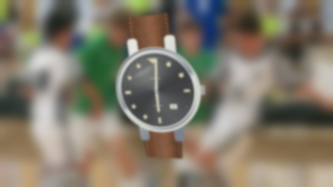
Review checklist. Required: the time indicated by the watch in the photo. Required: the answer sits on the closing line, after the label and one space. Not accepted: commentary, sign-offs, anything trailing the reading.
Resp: 6:01
